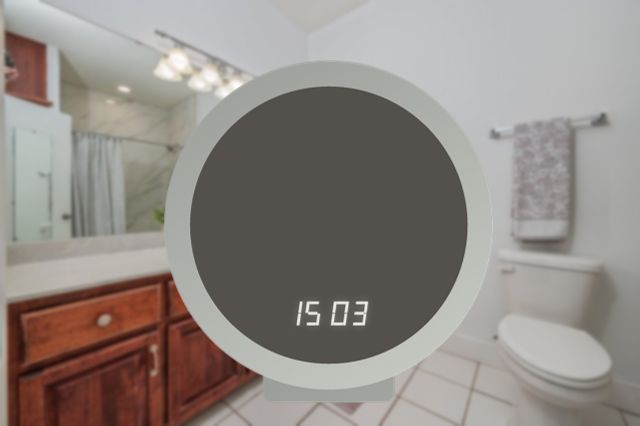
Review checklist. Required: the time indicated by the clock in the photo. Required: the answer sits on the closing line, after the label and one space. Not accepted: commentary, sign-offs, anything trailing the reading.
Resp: 15:03
